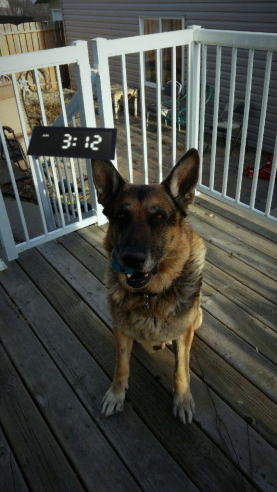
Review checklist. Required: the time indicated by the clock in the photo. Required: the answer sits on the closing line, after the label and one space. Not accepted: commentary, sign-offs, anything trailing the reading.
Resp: 3:12
